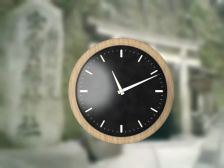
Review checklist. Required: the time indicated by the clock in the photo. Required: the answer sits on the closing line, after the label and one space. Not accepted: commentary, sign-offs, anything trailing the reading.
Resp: 11:11
